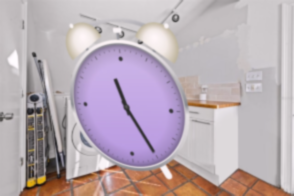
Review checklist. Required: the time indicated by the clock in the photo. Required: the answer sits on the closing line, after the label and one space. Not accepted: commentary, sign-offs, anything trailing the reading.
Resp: 11:25
